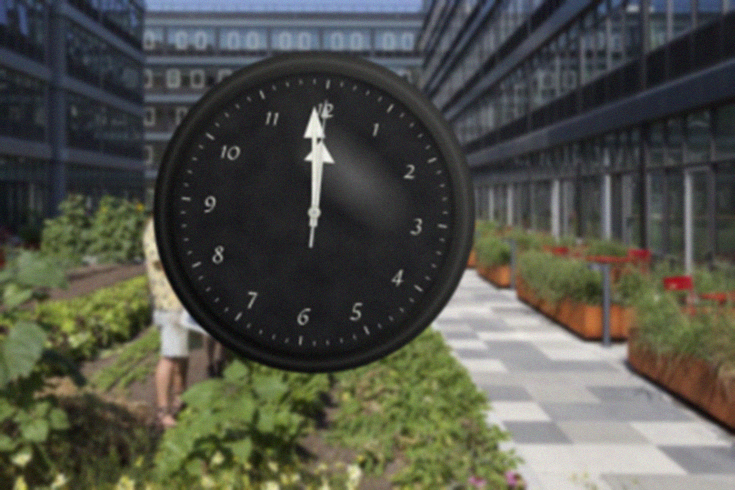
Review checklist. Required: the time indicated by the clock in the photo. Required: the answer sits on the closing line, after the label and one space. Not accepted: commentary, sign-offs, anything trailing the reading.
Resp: 11:59:00
